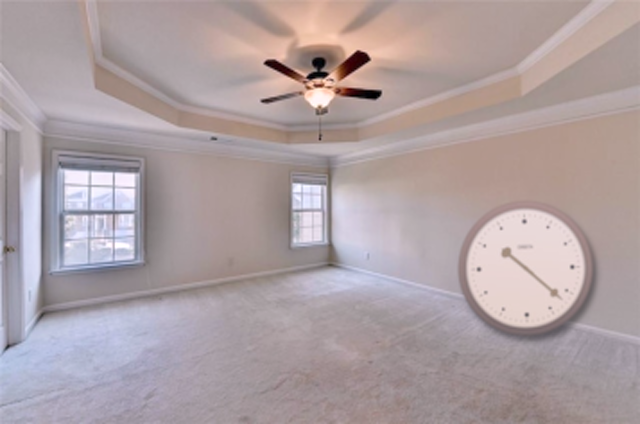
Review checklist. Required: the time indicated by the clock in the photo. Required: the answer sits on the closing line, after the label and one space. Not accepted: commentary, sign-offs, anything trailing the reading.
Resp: 10:22
